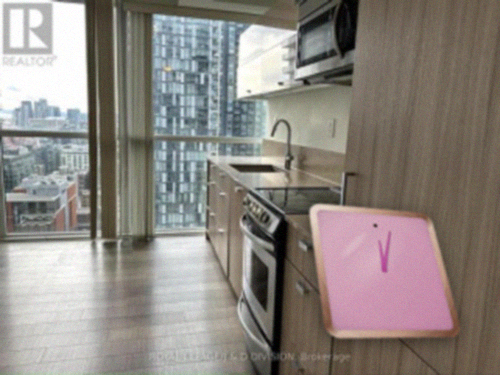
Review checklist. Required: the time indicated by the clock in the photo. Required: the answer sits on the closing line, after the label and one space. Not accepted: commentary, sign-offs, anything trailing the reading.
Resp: 12:03
